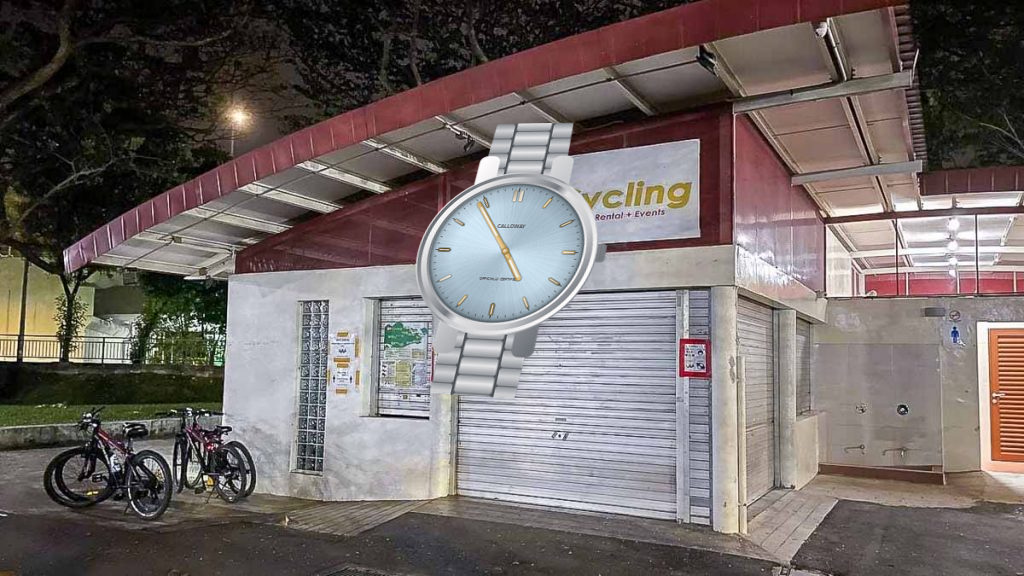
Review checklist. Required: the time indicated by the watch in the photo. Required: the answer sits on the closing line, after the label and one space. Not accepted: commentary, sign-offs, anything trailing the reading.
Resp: 4:54
